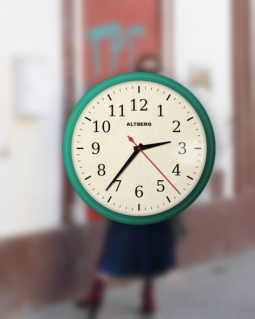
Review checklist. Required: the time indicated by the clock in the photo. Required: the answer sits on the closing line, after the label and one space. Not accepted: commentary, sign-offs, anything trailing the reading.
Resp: 2:36:23
